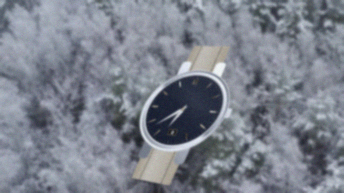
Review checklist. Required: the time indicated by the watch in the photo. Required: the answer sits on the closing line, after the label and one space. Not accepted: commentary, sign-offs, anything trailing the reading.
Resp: 6:38
